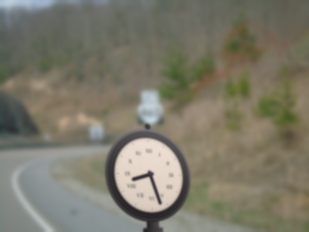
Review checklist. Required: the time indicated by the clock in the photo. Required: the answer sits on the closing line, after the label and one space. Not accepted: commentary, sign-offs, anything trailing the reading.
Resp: 8:27
